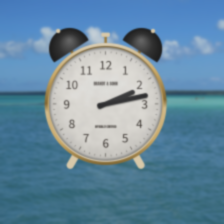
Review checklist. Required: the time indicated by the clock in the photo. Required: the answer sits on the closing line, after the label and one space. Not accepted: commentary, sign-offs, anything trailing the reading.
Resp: 2:13
